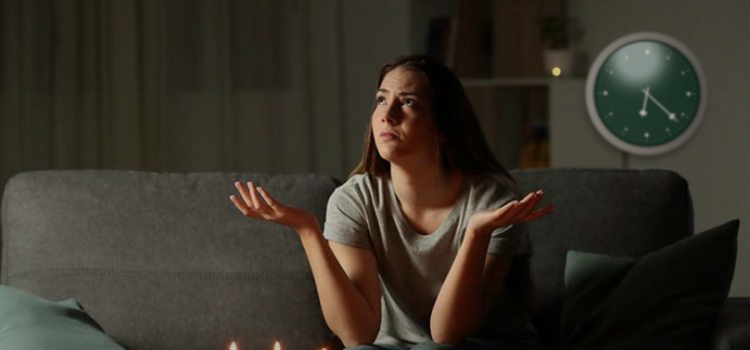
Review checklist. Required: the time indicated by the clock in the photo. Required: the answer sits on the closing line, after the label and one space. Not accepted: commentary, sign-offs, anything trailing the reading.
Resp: 6:22
